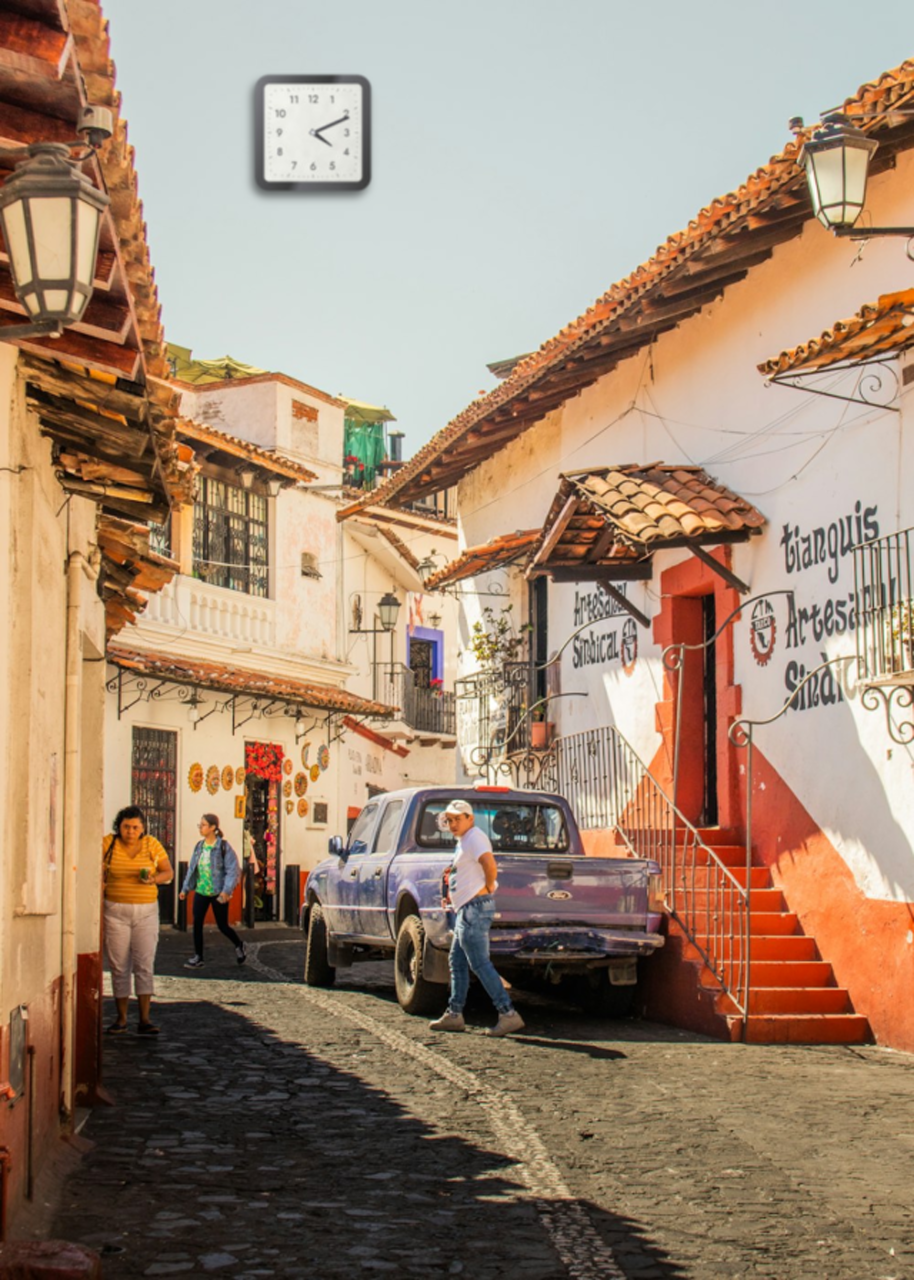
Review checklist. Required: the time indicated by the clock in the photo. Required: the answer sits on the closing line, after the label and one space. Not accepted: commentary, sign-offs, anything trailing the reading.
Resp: 4:11
